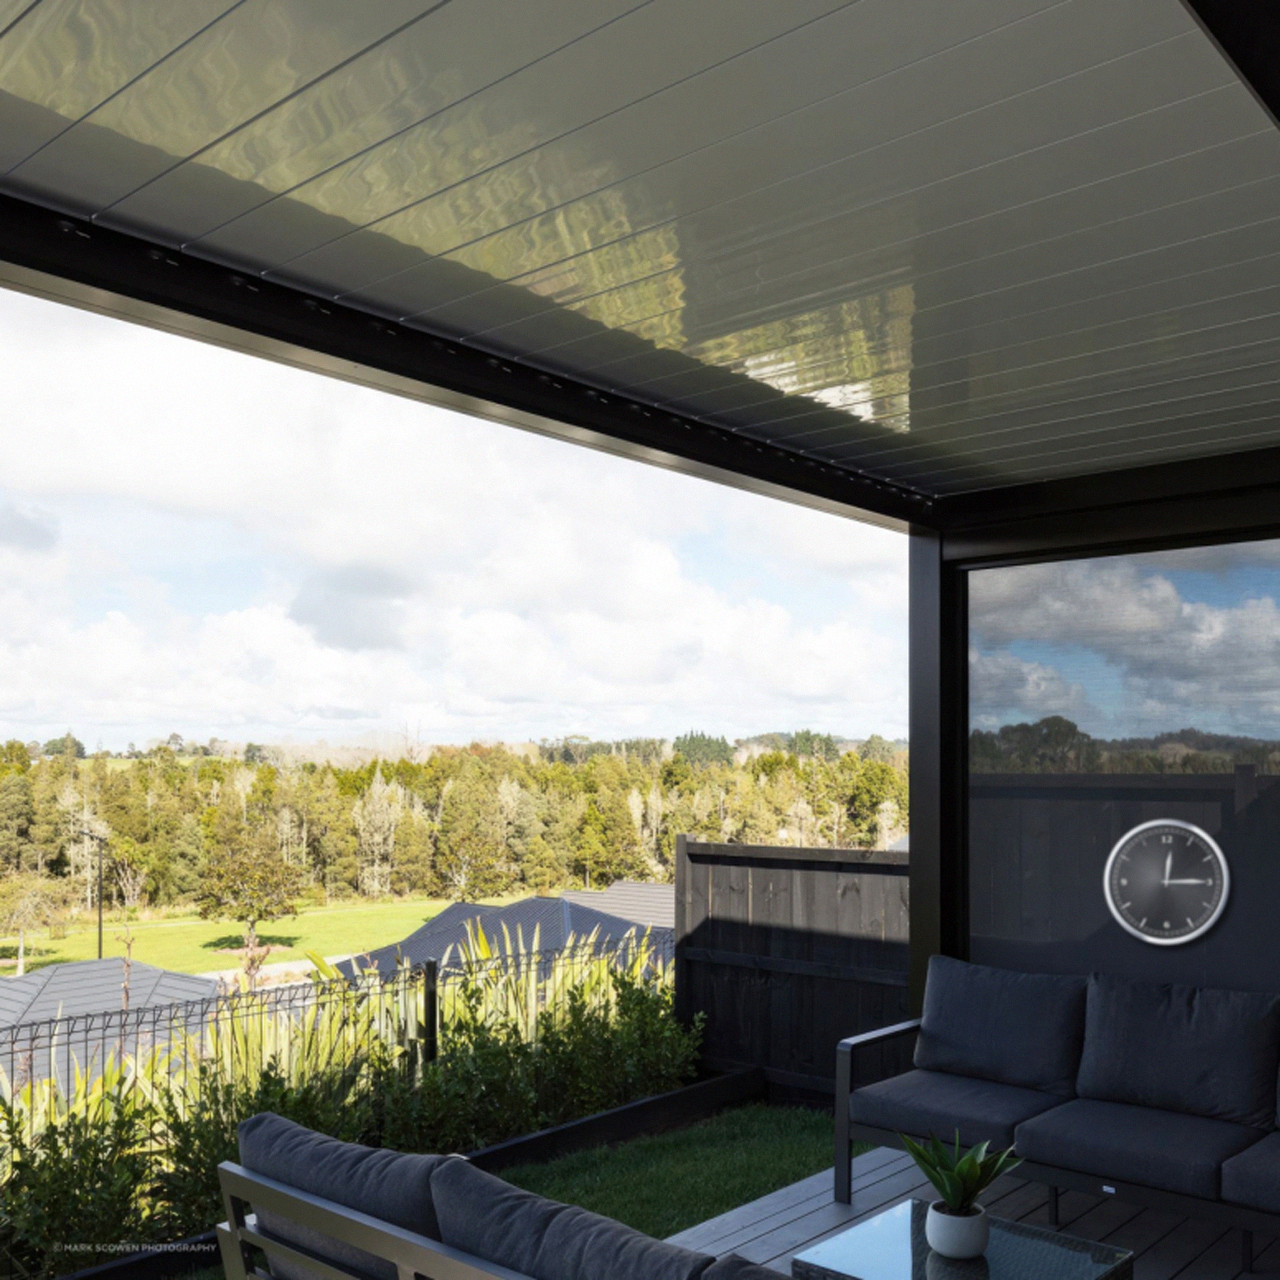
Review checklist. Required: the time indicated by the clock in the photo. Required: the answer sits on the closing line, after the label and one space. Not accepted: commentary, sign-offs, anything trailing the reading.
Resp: 12:15
